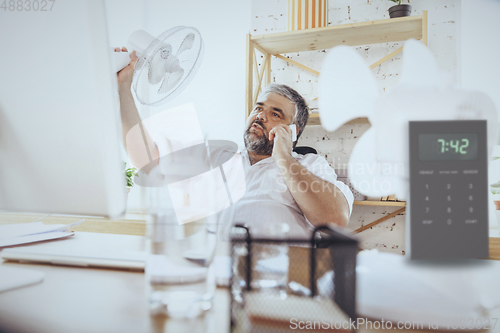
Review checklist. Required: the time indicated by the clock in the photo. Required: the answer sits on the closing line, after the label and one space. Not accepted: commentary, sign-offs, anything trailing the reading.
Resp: 7:42
